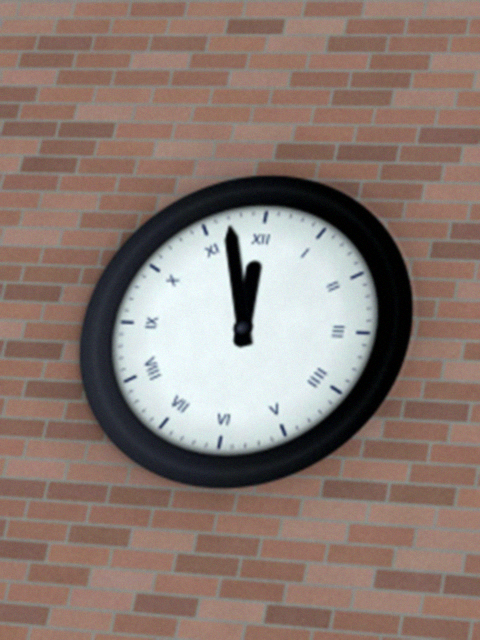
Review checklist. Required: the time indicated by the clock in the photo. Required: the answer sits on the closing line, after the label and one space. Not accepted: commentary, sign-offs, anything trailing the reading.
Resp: 11:57
